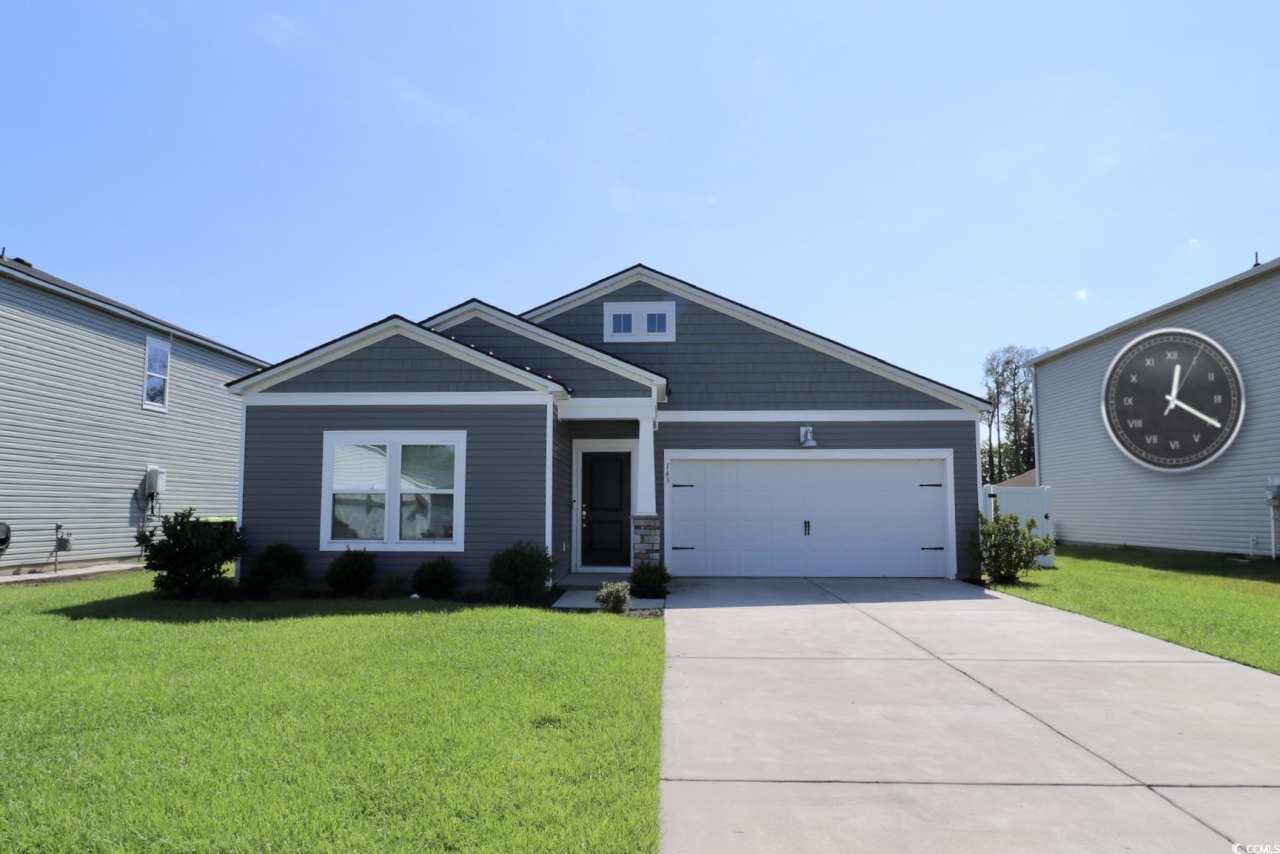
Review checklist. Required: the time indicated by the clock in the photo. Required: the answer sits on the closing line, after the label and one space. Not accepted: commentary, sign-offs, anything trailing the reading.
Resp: 12:20:05
